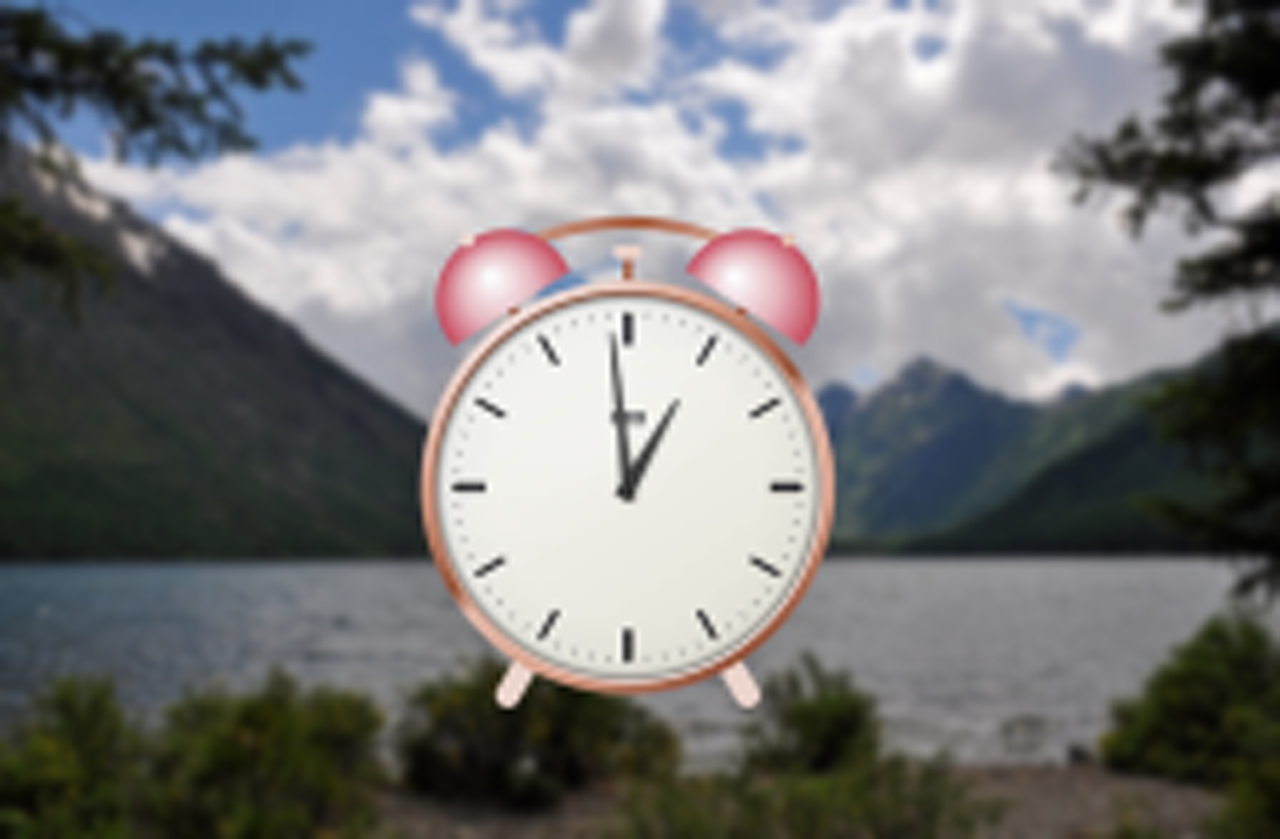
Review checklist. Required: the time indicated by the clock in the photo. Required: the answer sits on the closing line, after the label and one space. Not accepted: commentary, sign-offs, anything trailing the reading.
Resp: 12:59
